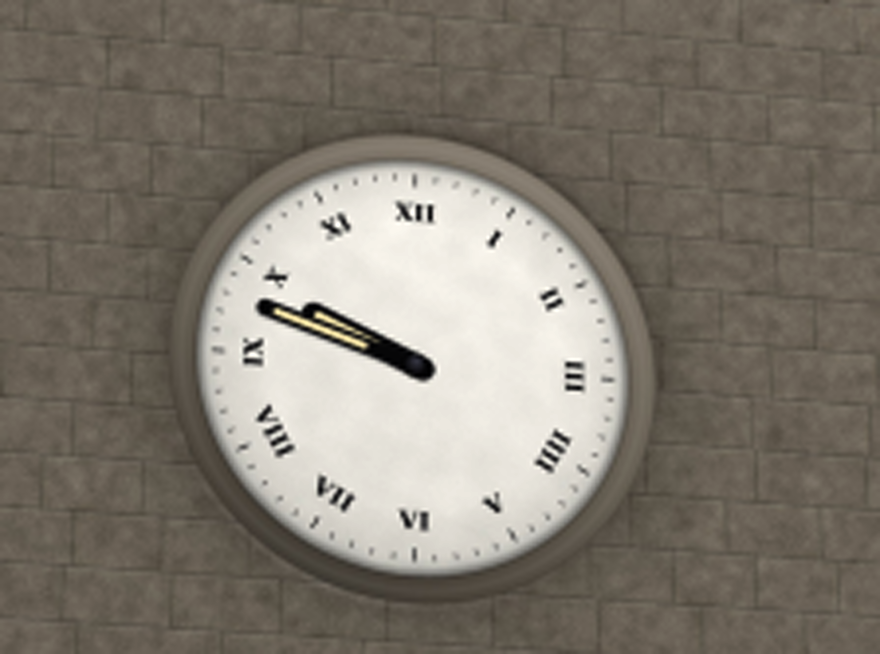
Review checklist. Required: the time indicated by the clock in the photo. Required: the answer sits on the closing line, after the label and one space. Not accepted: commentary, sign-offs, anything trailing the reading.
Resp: 9:48
